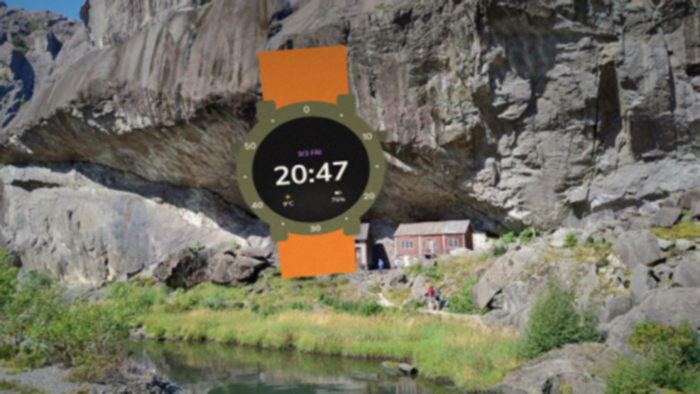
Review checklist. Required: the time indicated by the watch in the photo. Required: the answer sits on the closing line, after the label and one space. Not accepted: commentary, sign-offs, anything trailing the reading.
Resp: 20:47
